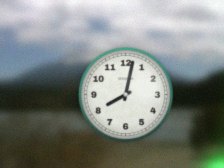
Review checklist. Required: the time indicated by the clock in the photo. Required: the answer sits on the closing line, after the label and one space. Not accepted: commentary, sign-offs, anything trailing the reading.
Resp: 8:02
